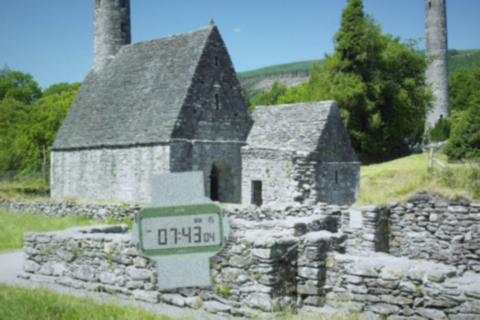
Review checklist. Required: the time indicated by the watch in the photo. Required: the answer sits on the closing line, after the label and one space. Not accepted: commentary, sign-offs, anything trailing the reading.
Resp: 7:43
